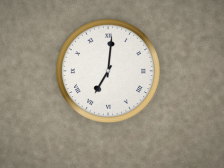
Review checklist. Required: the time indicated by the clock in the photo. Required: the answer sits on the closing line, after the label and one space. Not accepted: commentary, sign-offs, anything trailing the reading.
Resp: 7:01
